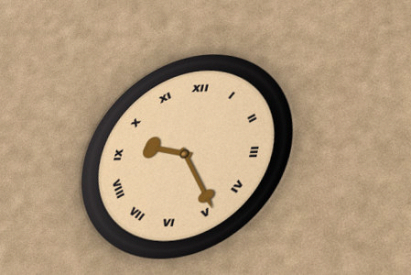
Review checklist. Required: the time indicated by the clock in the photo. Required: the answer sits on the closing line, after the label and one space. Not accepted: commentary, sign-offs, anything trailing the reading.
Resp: 9:24
